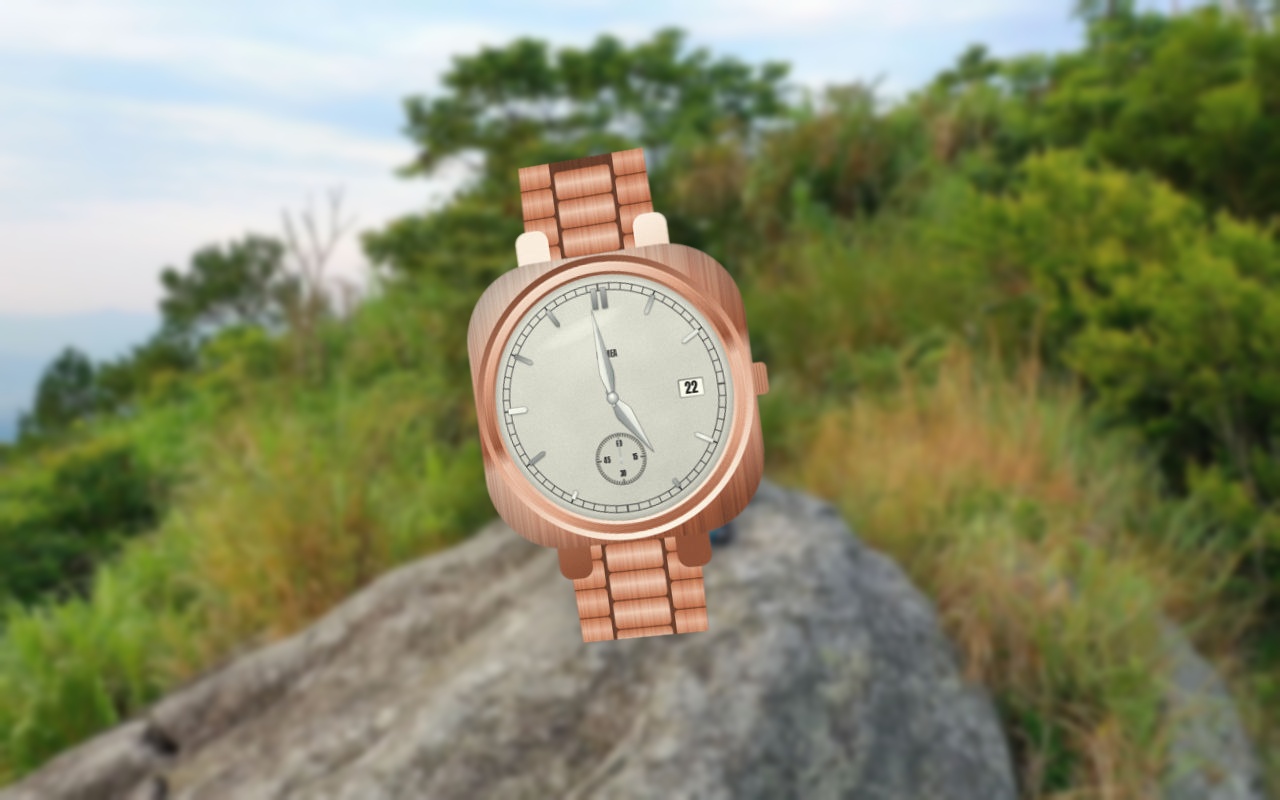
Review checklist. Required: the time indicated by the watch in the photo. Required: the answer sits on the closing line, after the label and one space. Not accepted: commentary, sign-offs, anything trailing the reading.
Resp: 4:59
